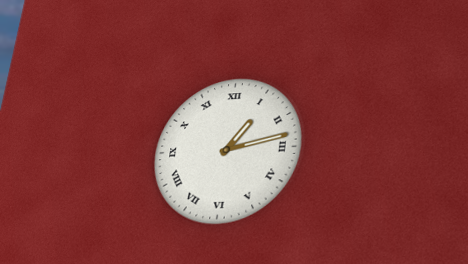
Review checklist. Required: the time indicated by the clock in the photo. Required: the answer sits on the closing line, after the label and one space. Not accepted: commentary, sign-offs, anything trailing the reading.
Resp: 1:13
